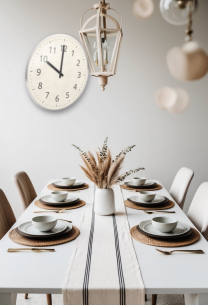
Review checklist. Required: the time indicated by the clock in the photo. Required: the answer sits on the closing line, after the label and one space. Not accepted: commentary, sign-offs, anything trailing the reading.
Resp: 10:00
